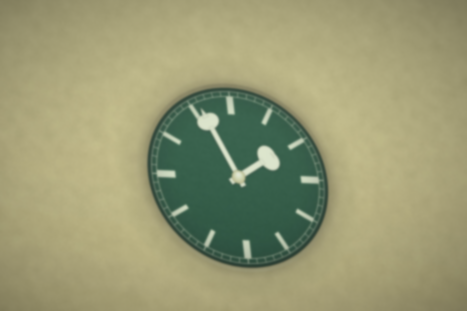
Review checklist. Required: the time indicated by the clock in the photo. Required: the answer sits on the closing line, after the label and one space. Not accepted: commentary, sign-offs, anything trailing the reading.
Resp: 1:56
